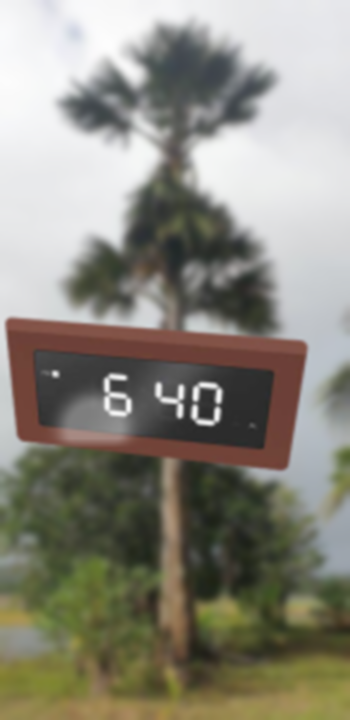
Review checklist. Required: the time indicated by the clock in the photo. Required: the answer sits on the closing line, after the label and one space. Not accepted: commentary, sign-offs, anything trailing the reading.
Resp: 6:40
